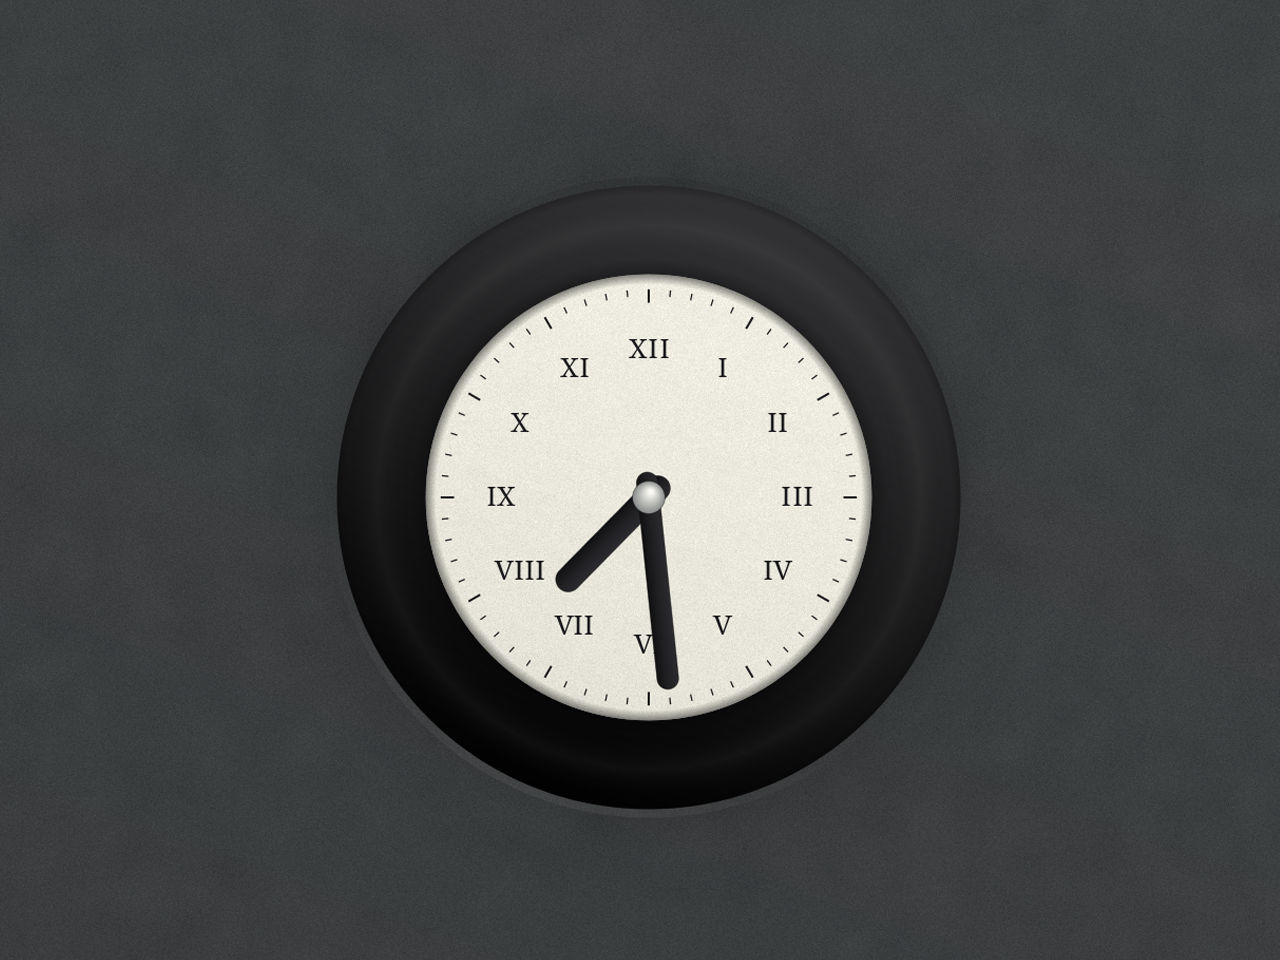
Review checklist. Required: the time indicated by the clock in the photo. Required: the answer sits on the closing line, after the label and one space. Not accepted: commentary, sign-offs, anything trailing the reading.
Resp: 7:29
